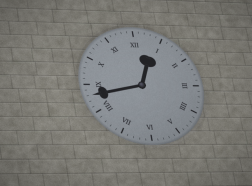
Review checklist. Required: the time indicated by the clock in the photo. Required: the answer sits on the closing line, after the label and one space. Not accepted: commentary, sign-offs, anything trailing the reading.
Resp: 12:43
